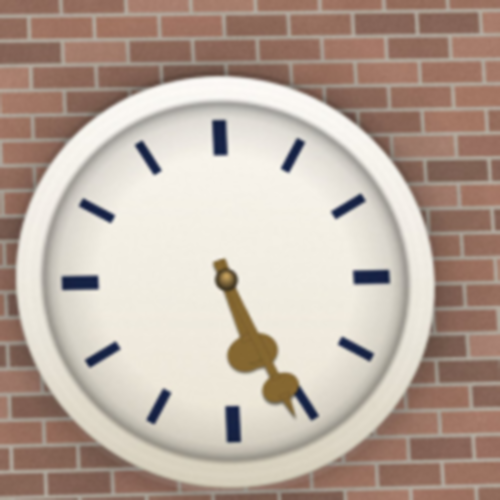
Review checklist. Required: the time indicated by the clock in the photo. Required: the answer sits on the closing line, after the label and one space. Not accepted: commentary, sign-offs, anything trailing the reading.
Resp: 5:26
